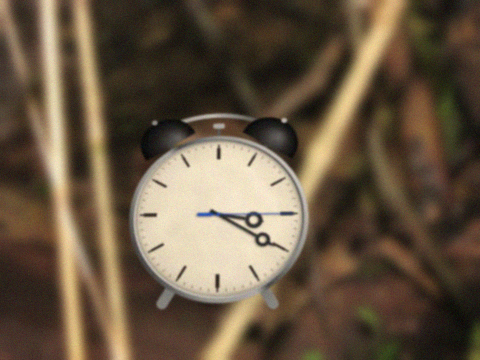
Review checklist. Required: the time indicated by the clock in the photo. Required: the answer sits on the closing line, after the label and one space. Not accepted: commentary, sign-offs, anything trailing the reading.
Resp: 3:20:15
